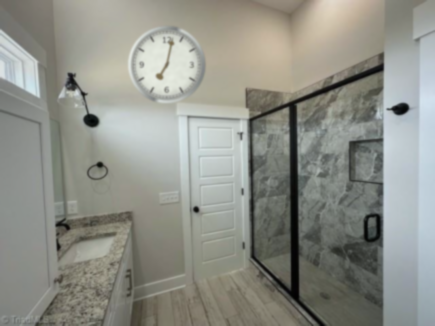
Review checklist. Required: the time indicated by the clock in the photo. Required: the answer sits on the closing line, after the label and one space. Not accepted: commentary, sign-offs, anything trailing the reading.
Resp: 7:02
